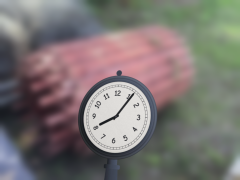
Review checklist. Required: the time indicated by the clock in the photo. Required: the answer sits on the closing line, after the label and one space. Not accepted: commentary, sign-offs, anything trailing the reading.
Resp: 8:06
